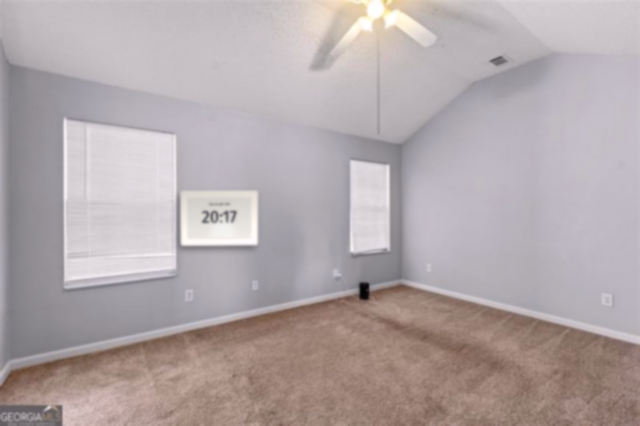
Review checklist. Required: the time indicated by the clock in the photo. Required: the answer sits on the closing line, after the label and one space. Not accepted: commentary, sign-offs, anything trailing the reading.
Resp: 20:17
